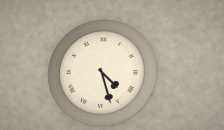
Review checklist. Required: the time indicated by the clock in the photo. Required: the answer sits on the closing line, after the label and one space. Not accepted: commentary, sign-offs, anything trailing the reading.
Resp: 4:27
